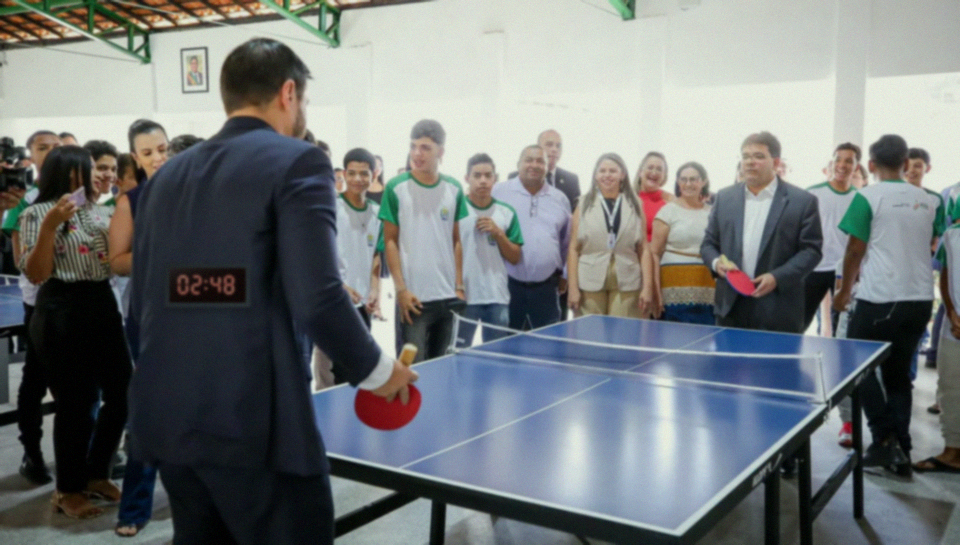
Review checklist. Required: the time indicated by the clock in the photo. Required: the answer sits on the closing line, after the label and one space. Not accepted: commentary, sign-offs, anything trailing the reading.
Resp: 2:48
